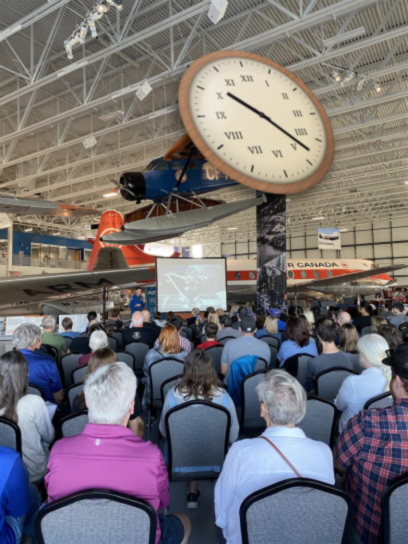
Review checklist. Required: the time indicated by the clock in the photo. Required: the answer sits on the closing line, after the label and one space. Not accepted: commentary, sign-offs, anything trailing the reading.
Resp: 10:23
